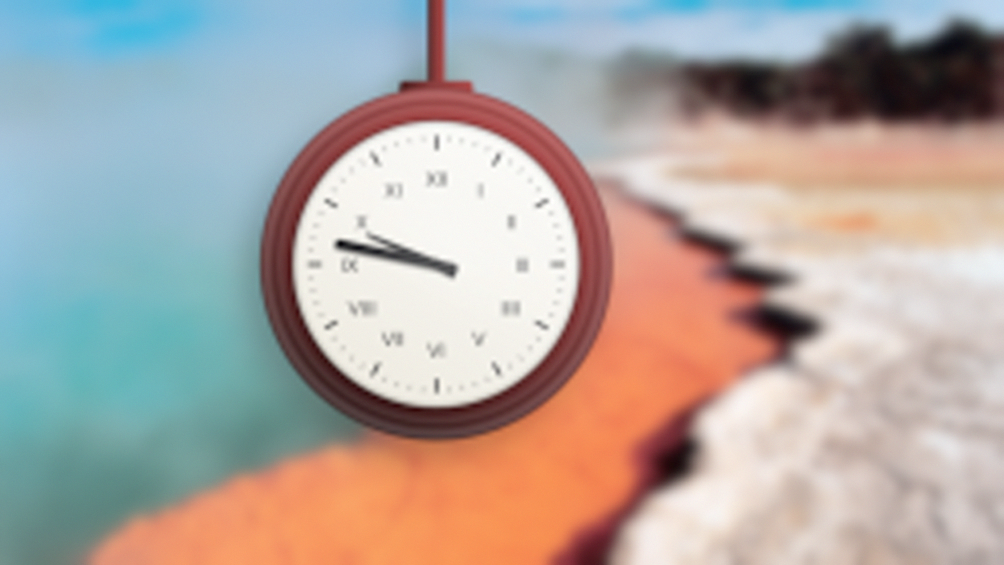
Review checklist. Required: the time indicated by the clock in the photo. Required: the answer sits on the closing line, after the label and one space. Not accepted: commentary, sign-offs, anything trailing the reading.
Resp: 9:47
